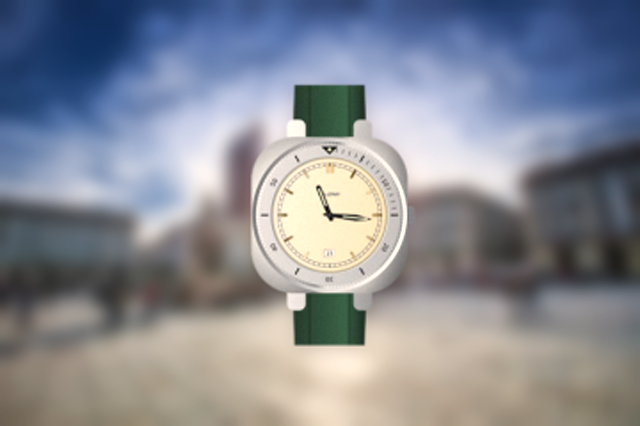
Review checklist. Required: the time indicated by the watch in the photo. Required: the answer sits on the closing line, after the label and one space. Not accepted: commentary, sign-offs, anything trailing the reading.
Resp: 11:16
